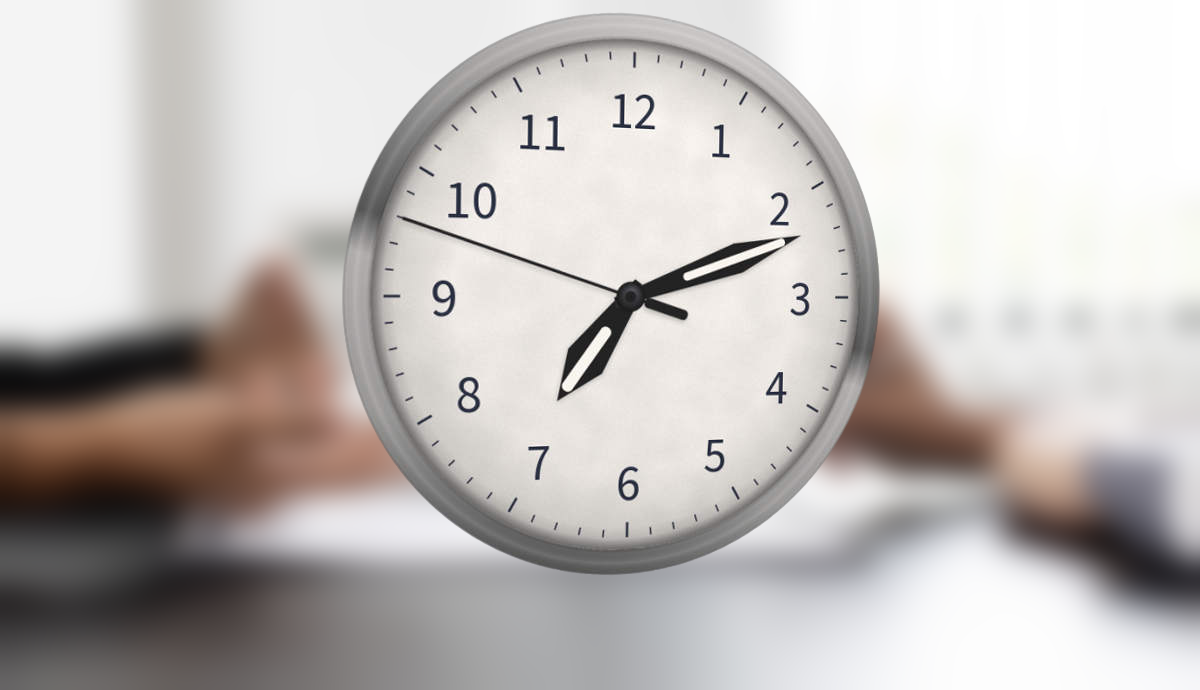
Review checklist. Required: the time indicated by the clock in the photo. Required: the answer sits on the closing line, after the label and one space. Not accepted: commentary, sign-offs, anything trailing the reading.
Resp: 7:11:48
